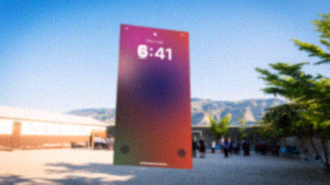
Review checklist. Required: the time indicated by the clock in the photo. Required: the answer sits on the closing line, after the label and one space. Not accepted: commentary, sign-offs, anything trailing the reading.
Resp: 6:41
